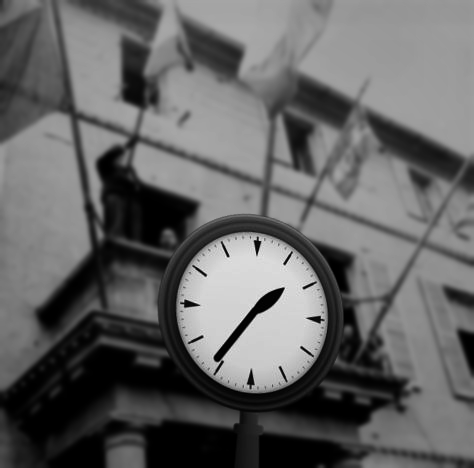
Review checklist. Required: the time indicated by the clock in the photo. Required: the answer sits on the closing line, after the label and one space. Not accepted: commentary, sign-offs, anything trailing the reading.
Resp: 1:36
